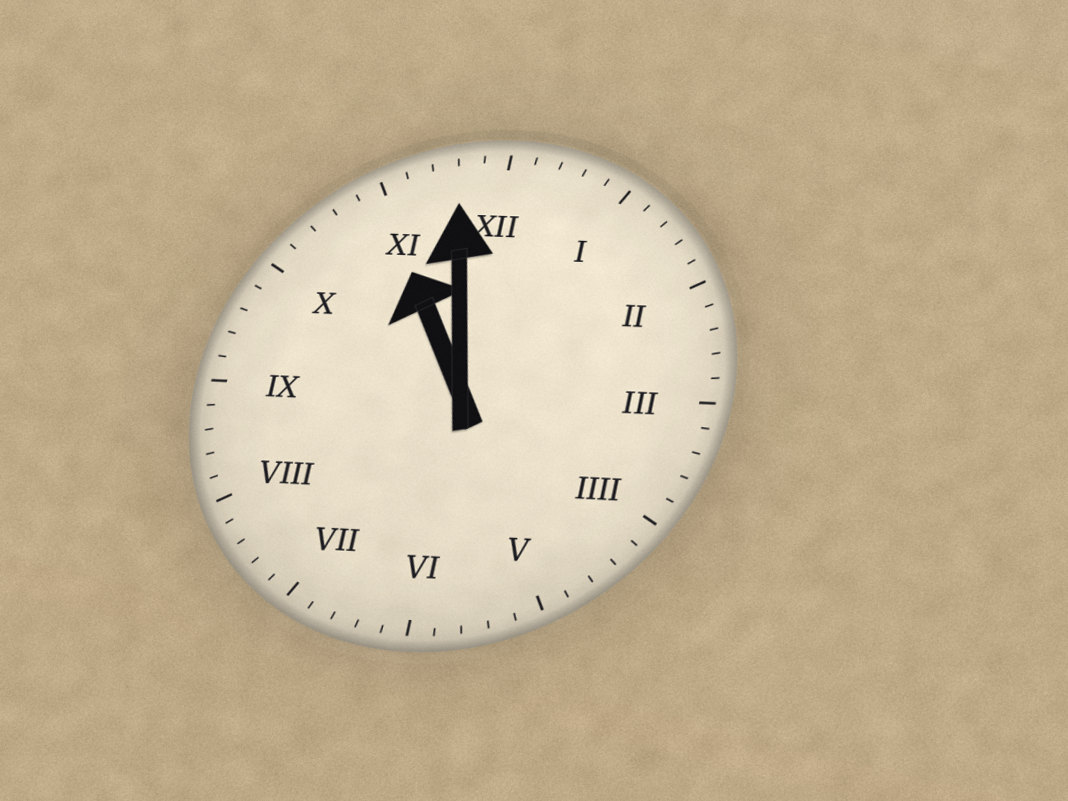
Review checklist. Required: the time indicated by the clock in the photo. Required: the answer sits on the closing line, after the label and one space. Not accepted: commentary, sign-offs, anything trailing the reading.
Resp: 10:58
